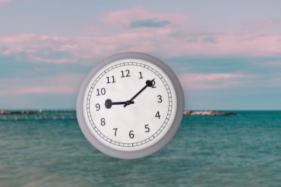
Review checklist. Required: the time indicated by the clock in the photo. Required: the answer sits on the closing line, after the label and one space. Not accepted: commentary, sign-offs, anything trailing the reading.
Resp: 9:09
